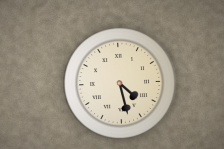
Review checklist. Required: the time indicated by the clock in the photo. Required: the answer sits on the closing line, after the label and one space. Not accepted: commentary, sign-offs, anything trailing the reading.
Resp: 4:28
